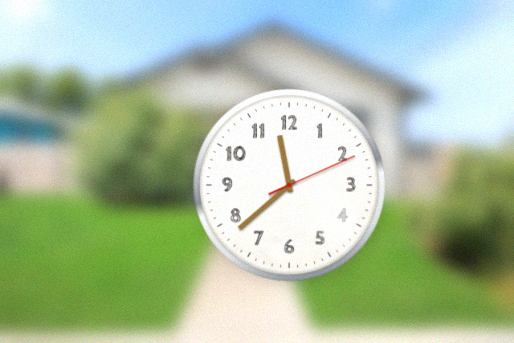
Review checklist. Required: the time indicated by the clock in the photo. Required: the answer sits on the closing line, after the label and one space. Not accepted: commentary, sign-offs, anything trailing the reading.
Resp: 11:38:11
